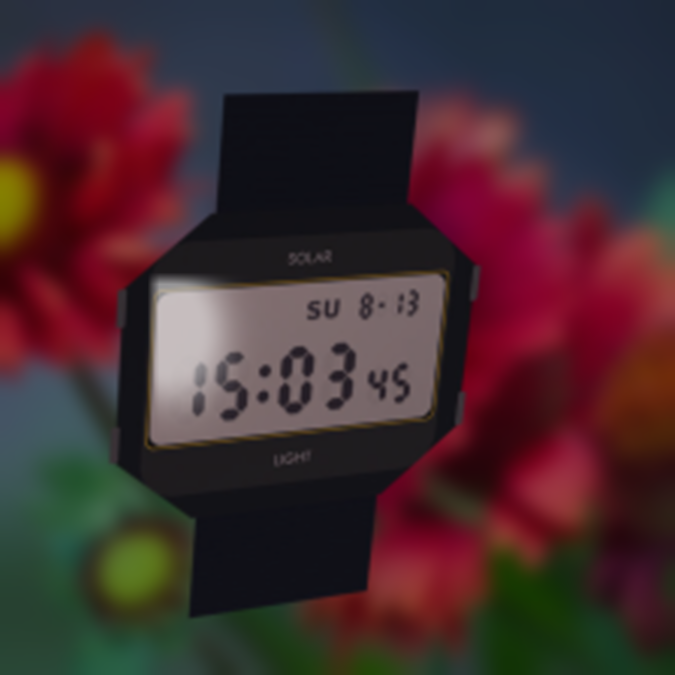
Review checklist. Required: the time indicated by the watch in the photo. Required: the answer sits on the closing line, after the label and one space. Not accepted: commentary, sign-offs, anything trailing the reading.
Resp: 15:03:45
